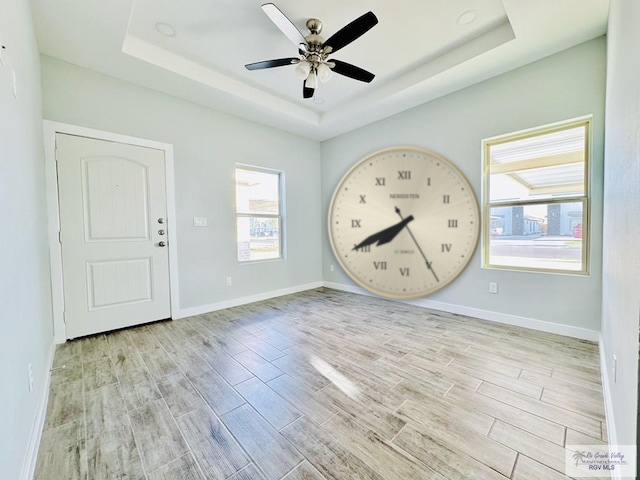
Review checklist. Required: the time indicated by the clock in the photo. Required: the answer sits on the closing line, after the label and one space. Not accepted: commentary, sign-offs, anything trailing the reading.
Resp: 7:40:25
